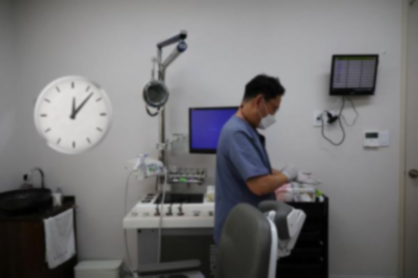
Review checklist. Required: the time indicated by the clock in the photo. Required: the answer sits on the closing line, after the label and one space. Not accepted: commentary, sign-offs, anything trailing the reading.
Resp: 12:07
